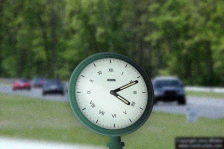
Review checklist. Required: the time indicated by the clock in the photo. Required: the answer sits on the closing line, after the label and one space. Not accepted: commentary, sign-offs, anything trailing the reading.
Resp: 4:11
